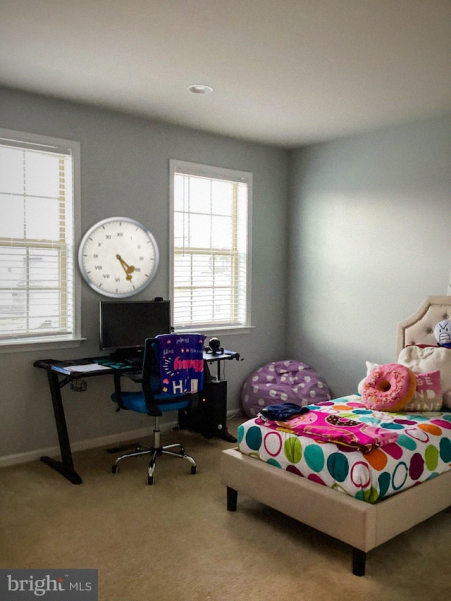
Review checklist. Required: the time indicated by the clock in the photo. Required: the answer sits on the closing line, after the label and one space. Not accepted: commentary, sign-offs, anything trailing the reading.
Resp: 4:25
